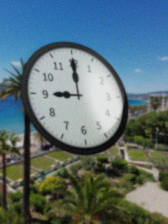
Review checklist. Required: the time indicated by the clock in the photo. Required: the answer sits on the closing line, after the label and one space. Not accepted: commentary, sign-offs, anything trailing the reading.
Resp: 9:00
